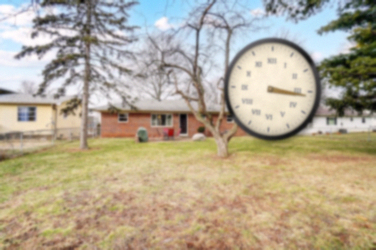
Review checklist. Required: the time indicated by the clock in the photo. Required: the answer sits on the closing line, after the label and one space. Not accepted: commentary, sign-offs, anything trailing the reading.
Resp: 3:16
